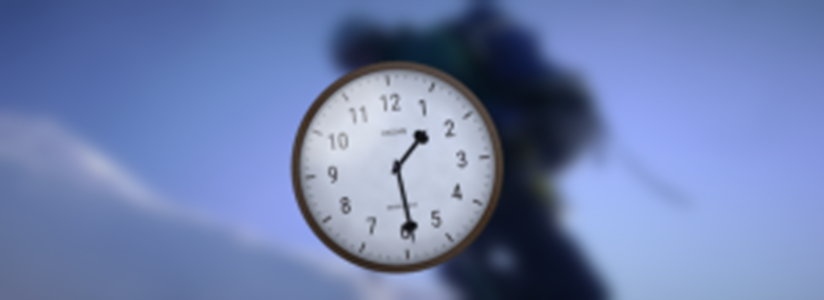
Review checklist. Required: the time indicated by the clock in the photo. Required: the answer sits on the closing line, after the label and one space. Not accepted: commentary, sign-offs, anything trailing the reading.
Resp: 1:29
